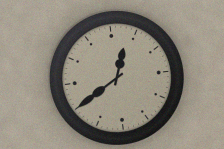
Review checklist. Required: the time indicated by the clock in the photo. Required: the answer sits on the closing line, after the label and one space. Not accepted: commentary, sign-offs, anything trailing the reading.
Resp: 12:40
